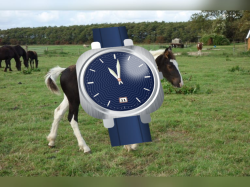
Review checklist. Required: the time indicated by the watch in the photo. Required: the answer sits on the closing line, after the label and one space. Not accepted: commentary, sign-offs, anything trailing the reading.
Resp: 11:01
